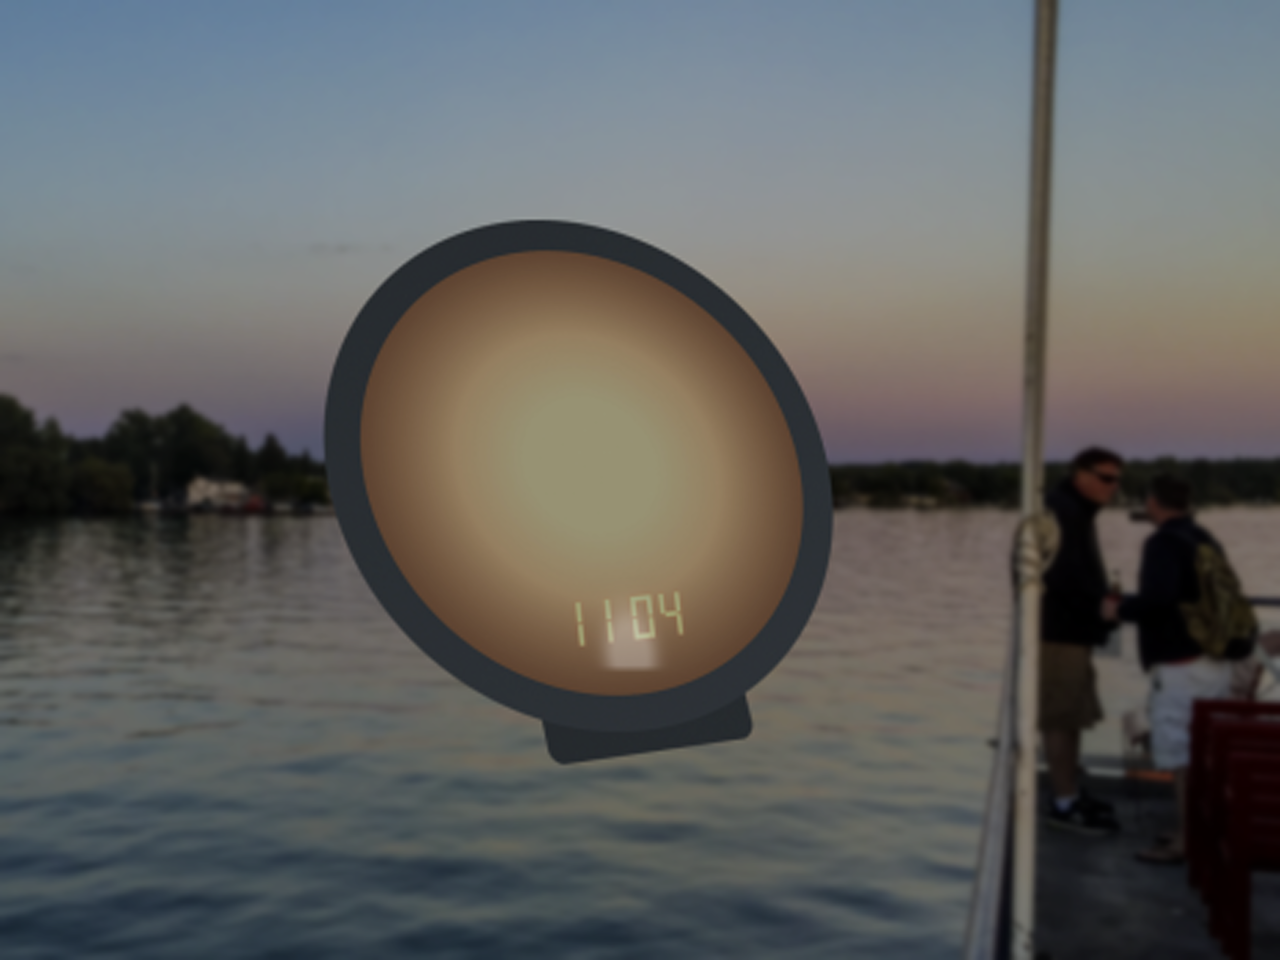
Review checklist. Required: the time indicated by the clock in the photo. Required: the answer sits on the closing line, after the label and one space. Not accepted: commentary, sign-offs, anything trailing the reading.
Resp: 11:04
